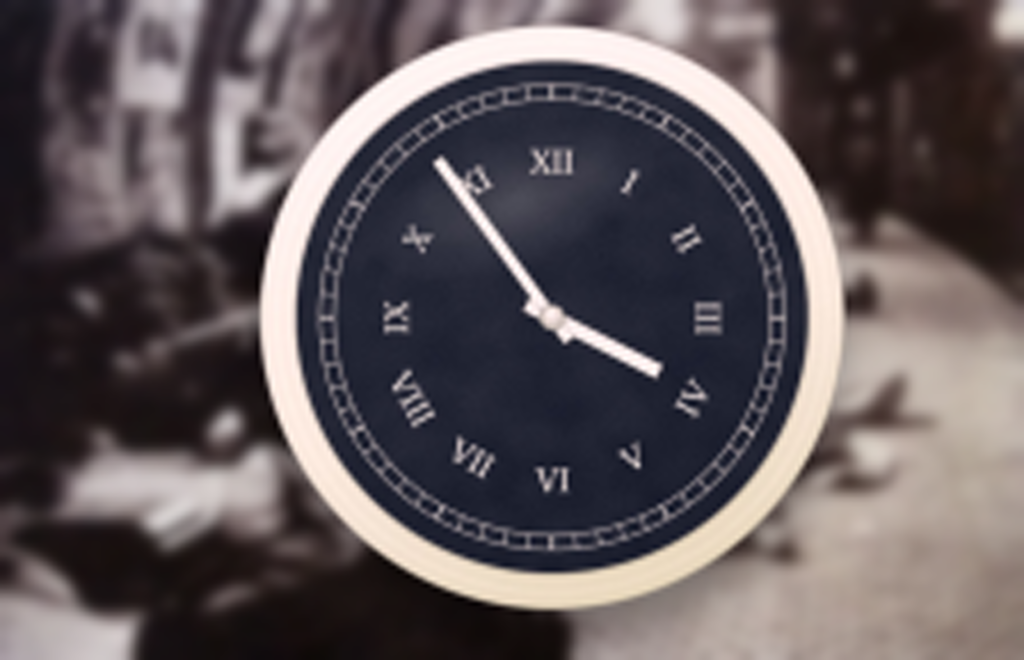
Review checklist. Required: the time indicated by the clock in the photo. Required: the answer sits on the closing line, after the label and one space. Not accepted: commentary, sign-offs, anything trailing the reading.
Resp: 3:54
